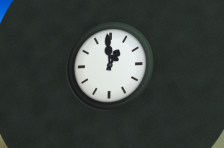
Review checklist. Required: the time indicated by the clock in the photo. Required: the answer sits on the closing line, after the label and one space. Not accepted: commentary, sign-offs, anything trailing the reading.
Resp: 12:59
